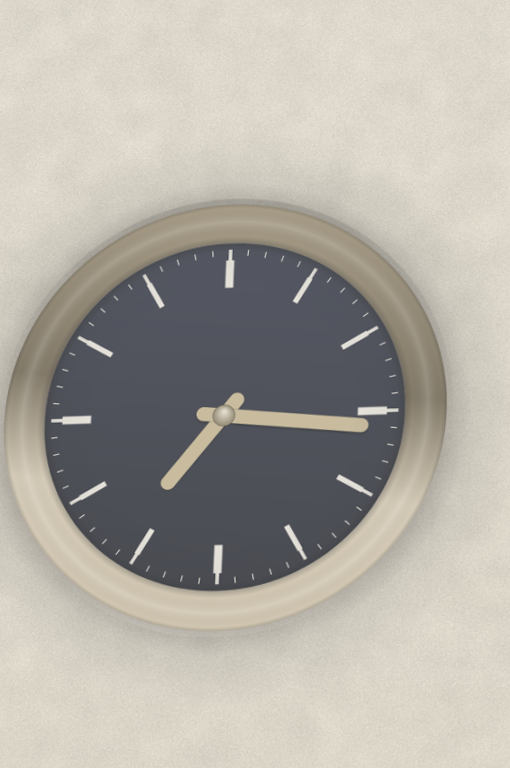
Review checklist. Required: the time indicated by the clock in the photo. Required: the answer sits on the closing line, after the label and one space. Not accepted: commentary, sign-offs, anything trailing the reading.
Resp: 7:16
